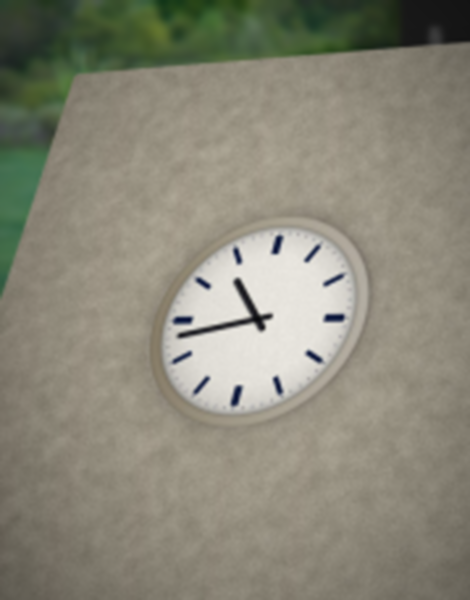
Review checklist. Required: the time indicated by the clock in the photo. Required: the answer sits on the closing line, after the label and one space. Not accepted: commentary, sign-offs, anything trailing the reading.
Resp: 10:43
